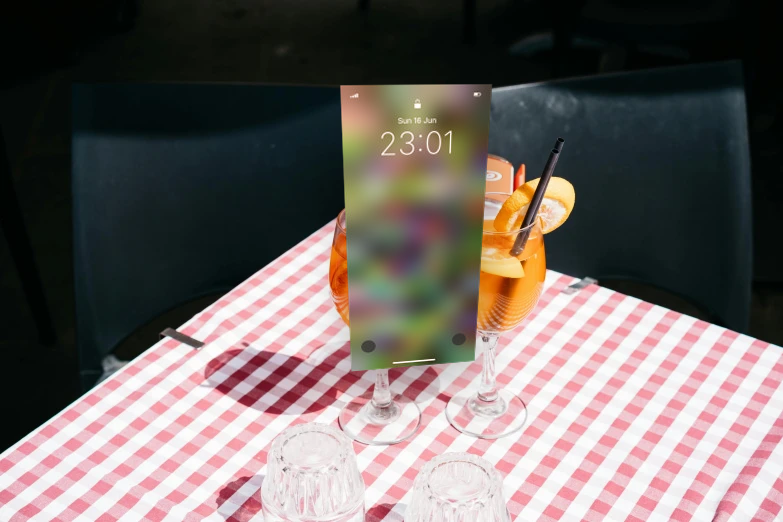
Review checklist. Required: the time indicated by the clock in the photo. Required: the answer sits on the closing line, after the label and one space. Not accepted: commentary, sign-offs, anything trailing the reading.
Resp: 23:01
